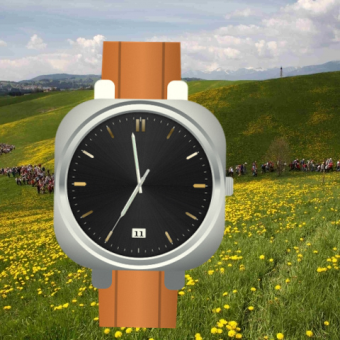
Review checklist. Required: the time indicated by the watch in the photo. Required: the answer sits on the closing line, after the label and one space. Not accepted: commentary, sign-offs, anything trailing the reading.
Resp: 6:58:35
